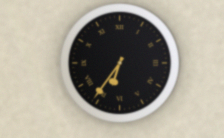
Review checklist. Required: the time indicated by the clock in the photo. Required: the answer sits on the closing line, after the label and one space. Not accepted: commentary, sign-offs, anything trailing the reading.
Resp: 6:36
